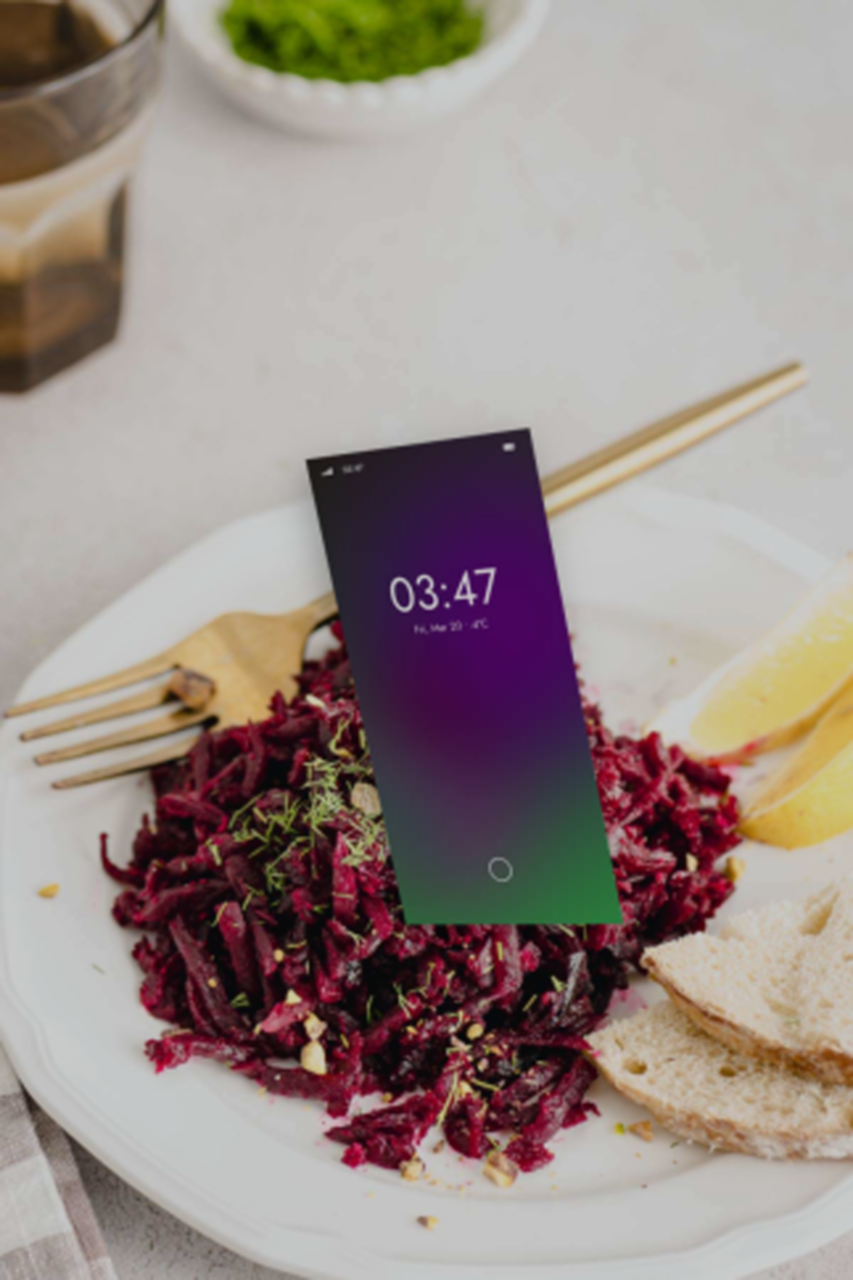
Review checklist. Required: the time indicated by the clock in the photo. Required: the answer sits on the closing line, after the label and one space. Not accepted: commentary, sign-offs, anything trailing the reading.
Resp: 3:47
